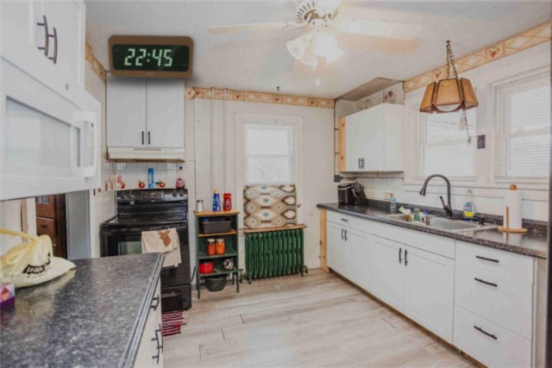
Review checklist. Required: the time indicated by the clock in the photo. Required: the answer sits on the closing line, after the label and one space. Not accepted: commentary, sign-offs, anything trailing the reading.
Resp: 22:45
